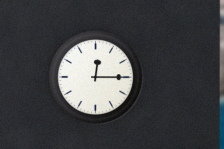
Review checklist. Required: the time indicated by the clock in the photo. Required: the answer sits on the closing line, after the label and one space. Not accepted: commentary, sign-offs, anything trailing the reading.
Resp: 12:15
